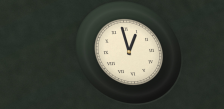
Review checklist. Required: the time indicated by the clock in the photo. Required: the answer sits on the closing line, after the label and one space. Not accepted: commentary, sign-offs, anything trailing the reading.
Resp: 12:59
